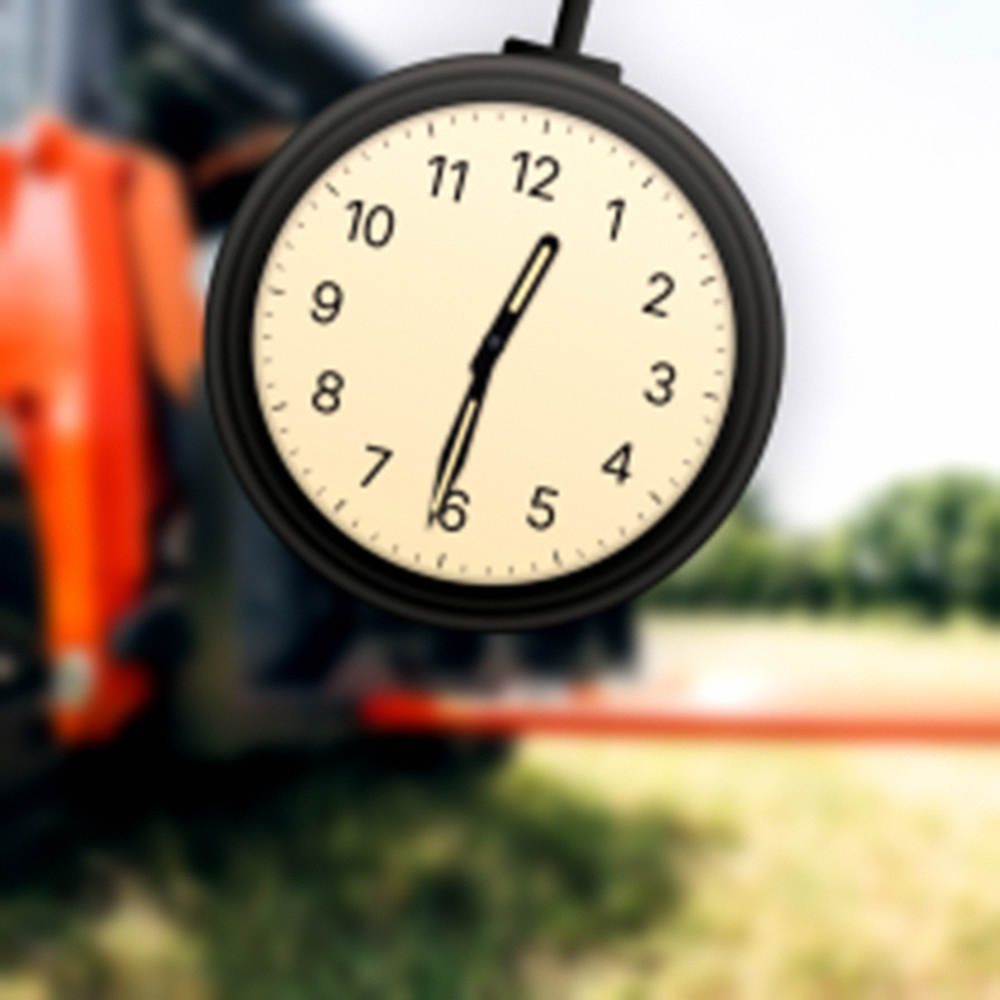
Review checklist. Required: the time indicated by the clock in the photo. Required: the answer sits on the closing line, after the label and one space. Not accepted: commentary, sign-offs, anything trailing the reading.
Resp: 12:31
